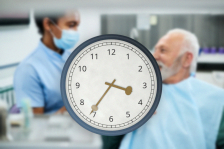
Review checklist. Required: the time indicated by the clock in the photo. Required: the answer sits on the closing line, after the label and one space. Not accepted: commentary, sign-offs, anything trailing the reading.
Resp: 3:36
